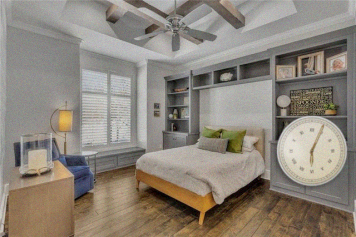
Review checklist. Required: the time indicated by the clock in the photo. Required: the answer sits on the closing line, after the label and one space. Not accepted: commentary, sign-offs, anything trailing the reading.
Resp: 6:04
